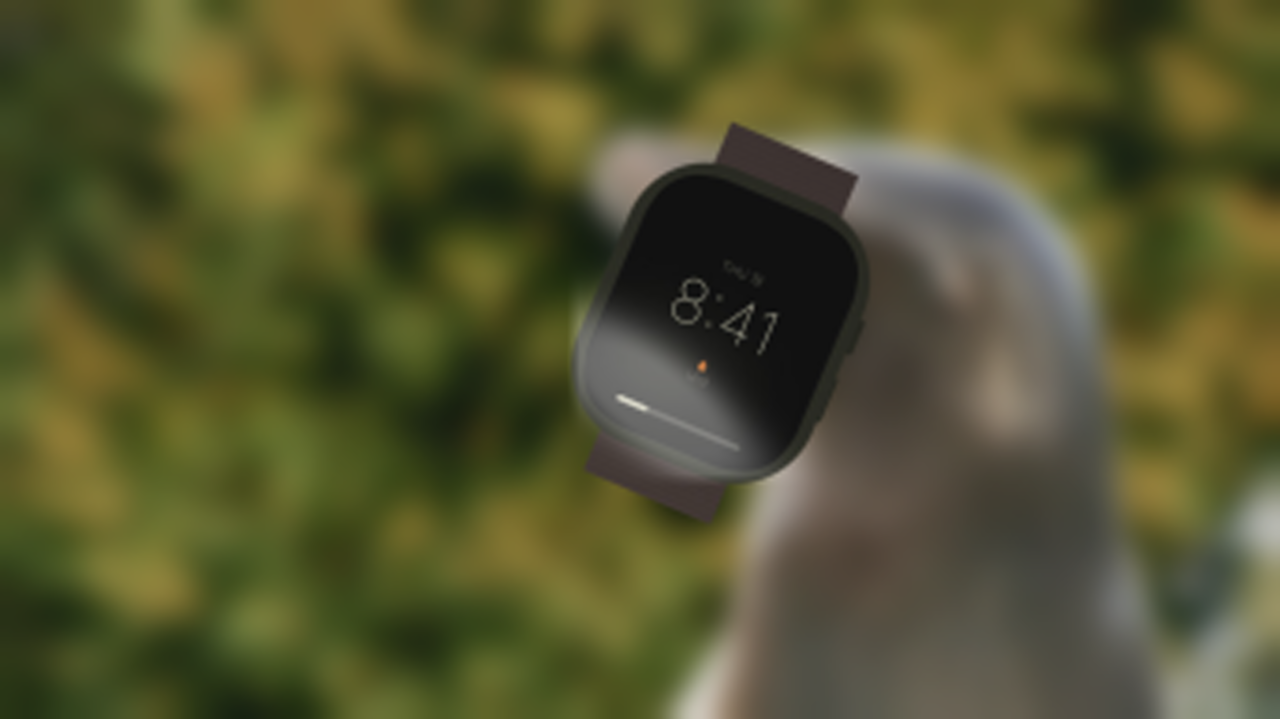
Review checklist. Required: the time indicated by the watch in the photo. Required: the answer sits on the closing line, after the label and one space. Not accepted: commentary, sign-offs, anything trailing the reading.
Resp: 8:41
